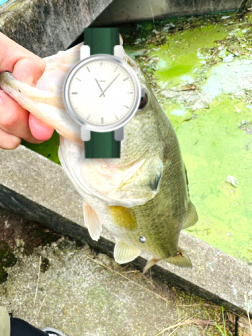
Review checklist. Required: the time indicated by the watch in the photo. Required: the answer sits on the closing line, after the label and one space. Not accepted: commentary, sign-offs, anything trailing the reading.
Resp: 11:07
